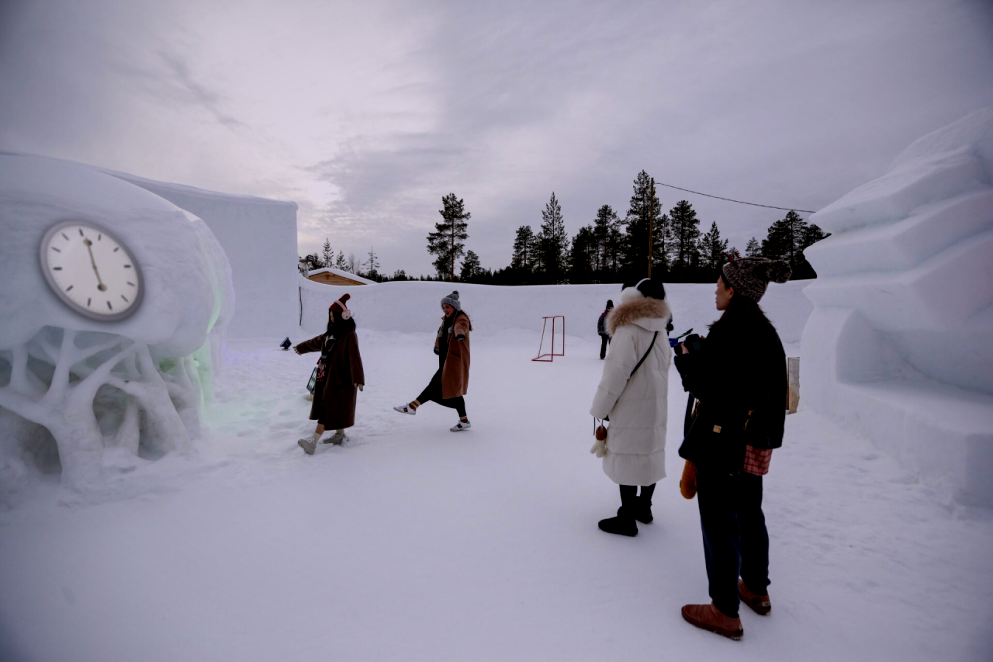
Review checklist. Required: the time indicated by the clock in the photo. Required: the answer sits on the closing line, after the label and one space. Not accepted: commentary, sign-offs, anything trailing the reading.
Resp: 6:01
